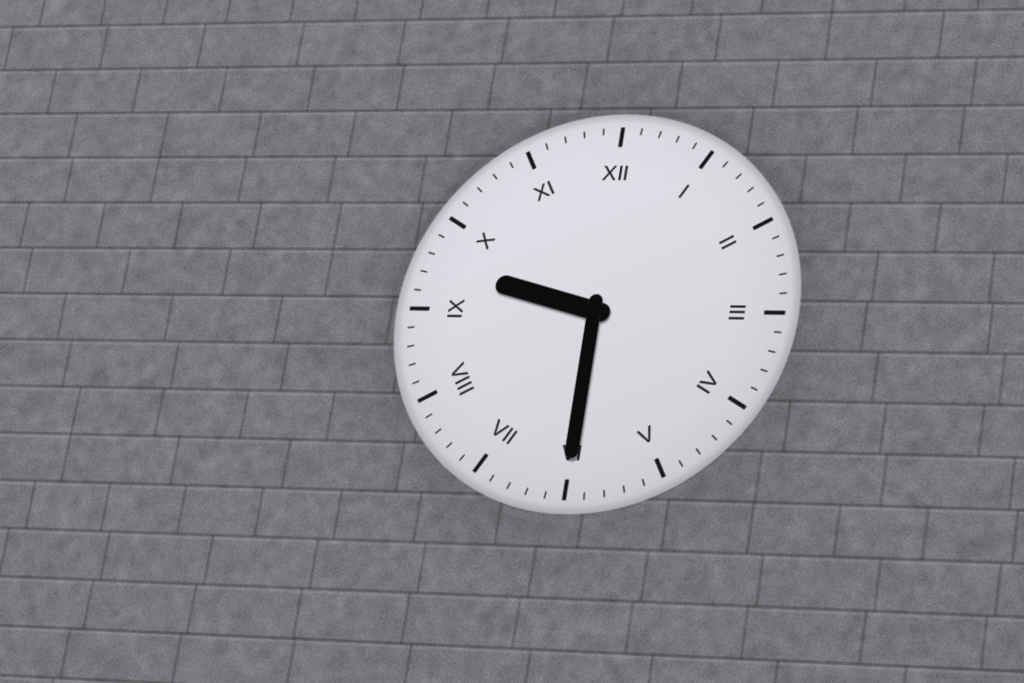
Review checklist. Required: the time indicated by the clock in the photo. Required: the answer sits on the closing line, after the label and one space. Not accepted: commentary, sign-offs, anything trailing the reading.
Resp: 9:30
